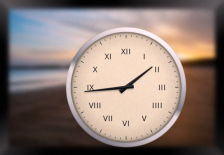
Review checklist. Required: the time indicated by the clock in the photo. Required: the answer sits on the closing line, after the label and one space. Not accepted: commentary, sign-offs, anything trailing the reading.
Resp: 1:44
